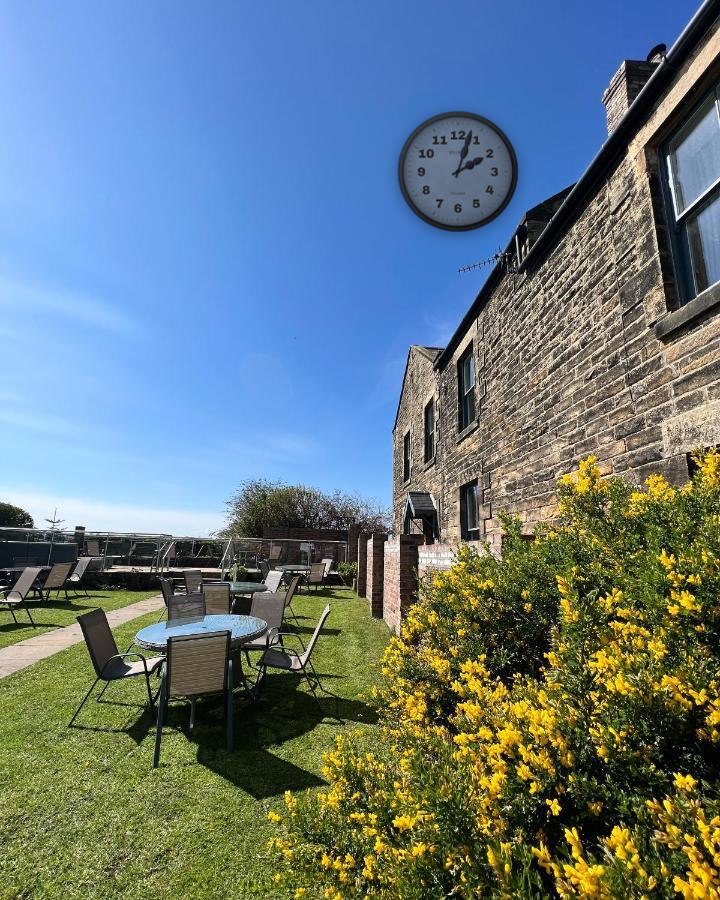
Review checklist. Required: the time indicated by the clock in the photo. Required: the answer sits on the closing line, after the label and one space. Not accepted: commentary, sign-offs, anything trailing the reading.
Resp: 2:03
